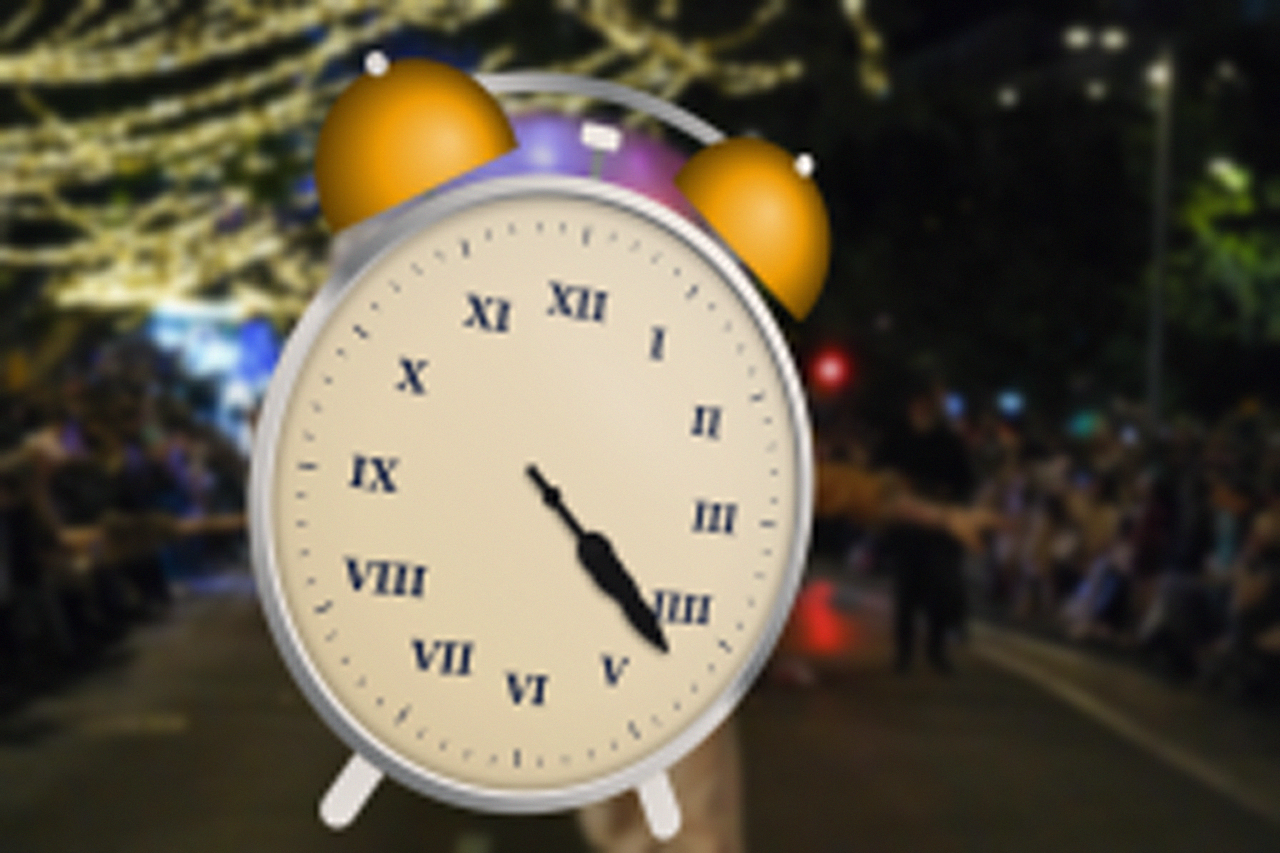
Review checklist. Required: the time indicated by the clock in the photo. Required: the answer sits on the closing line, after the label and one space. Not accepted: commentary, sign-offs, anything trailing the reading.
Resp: 4:22
